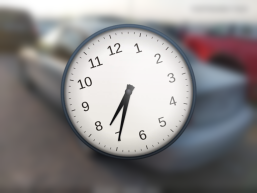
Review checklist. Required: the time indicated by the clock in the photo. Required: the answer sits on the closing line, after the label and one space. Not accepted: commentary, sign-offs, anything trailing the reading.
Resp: 7:35
